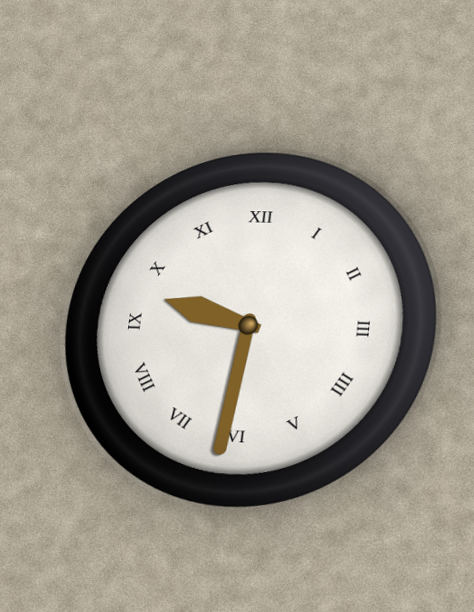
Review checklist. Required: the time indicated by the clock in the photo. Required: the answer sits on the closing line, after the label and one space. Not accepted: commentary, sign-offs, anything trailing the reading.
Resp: 9:31
